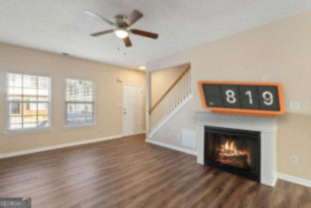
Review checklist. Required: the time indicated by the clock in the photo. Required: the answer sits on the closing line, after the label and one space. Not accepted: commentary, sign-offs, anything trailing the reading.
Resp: 8:19
